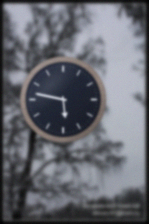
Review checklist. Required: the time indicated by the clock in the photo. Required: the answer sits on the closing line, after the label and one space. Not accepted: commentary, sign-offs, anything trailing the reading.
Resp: 5:47
